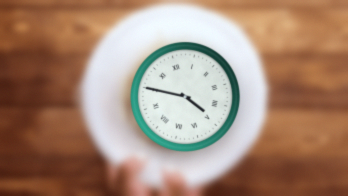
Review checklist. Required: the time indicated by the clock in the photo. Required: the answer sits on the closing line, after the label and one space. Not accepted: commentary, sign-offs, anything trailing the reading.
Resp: 4:50
